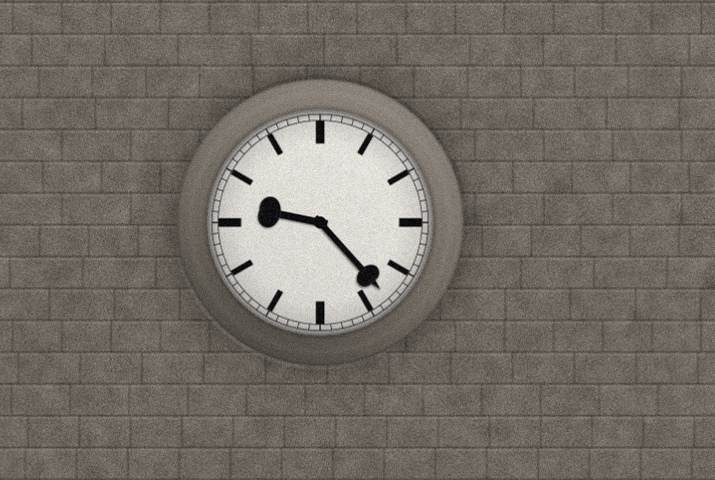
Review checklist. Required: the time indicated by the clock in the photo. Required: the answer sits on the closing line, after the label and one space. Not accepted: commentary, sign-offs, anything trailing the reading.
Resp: 9:23
